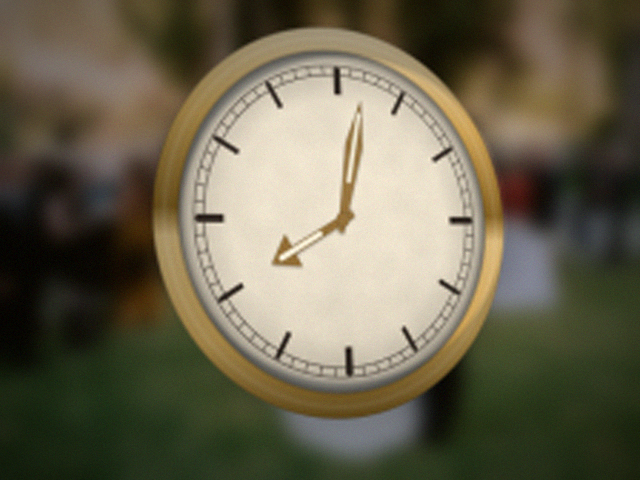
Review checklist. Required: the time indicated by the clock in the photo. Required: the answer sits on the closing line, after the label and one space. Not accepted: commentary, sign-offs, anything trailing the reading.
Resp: 8:02
